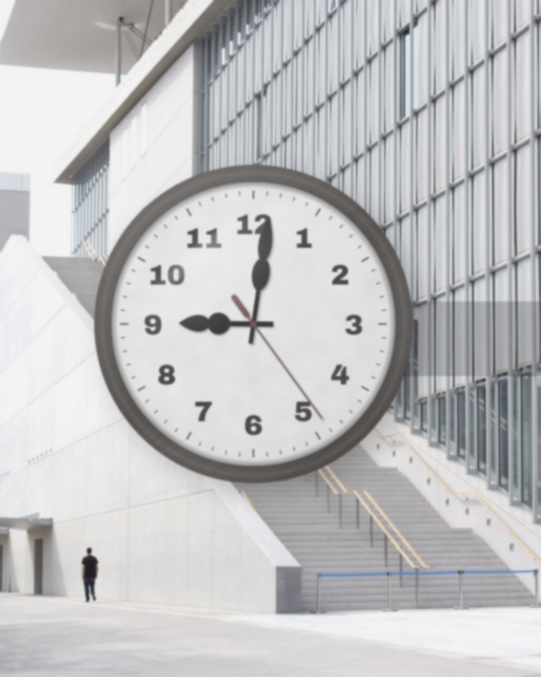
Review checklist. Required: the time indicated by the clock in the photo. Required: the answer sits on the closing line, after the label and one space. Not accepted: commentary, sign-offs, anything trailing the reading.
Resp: 9:01:24
